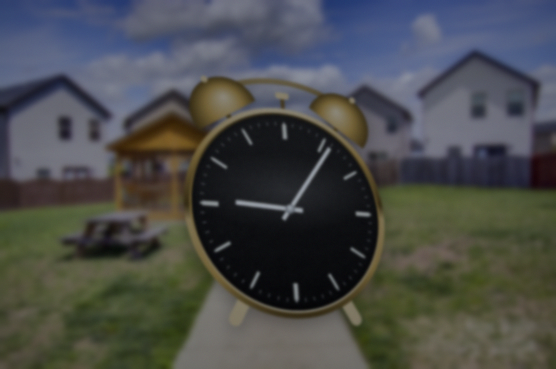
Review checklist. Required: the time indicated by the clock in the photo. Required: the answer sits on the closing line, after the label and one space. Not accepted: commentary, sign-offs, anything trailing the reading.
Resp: 9:06
